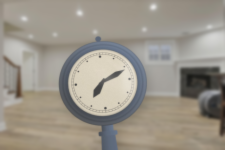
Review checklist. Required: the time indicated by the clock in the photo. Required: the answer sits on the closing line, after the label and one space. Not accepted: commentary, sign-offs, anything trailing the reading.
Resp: 7:11
